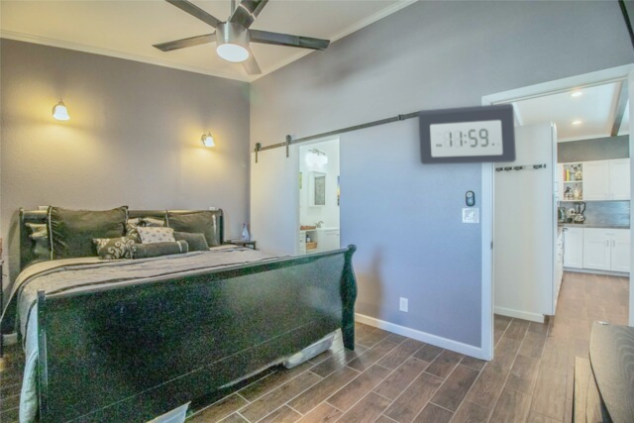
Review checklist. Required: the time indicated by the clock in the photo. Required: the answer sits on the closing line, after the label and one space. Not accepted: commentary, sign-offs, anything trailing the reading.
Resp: 11:59
